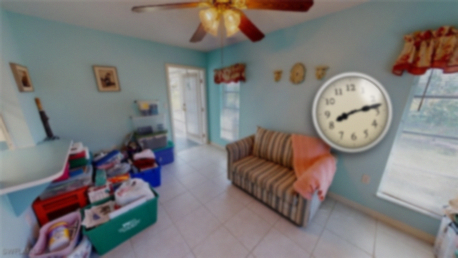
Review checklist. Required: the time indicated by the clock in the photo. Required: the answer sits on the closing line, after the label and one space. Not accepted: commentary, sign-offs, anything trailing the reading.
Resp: 8:13
